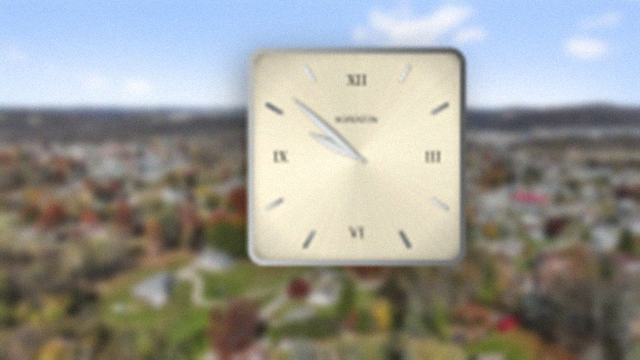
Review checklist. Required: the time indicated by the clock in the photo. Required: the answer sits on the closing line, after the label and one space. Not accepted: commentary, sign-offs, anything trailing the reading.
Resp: 9:52
